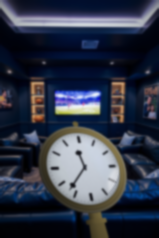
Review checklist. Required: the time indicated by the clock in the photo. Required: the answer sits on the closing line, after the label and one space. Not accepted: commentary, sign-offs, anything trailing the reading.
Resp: 11:37
